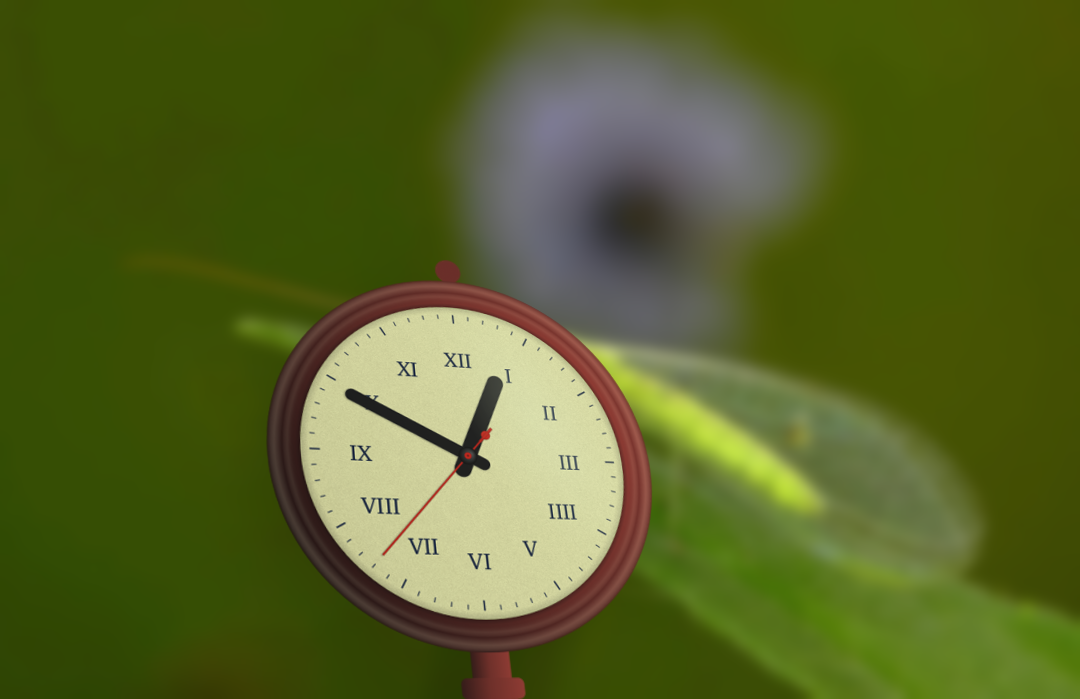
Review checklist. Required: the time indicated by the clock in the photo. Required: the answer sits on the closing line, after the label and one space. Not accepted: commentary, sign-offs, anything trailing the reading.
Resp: 12:49:37
